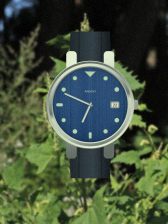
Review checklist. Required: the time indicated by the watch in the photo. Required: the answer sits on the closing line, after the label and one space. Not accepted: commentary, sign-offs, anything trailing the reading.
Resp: 6:49
